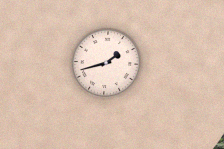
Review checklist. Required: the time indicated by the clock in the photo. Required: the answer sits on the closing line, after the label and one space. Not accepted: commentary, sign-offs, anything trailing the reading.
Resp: 1:42
